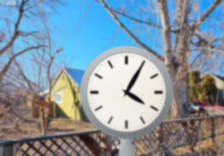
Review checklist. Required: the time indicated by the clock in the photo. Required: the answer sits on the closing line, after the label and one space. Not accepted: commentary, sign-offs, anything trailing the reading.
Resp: 4:05
